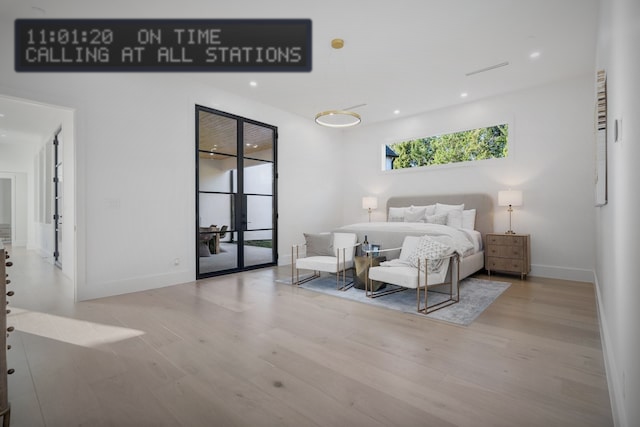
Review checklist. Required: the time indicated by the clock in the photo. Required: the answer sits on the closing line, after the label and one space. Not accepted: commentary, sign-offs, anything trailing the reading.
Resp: 11:01:20
